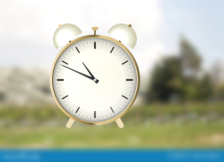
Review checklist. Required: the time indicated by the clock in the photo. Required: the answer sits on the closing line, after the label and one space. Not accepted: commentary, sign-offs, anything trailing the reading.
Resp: 10:49
